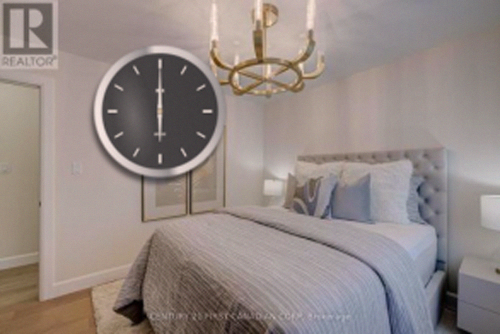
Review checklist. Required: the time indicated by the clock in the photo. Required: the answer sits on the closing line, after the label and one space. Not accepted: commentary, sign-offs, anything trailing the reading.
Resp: 6:00
